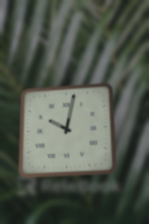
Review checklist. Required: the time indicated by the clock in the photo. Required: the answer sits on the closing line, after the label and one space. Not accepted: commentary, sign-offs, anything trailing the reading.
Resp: 10:02
